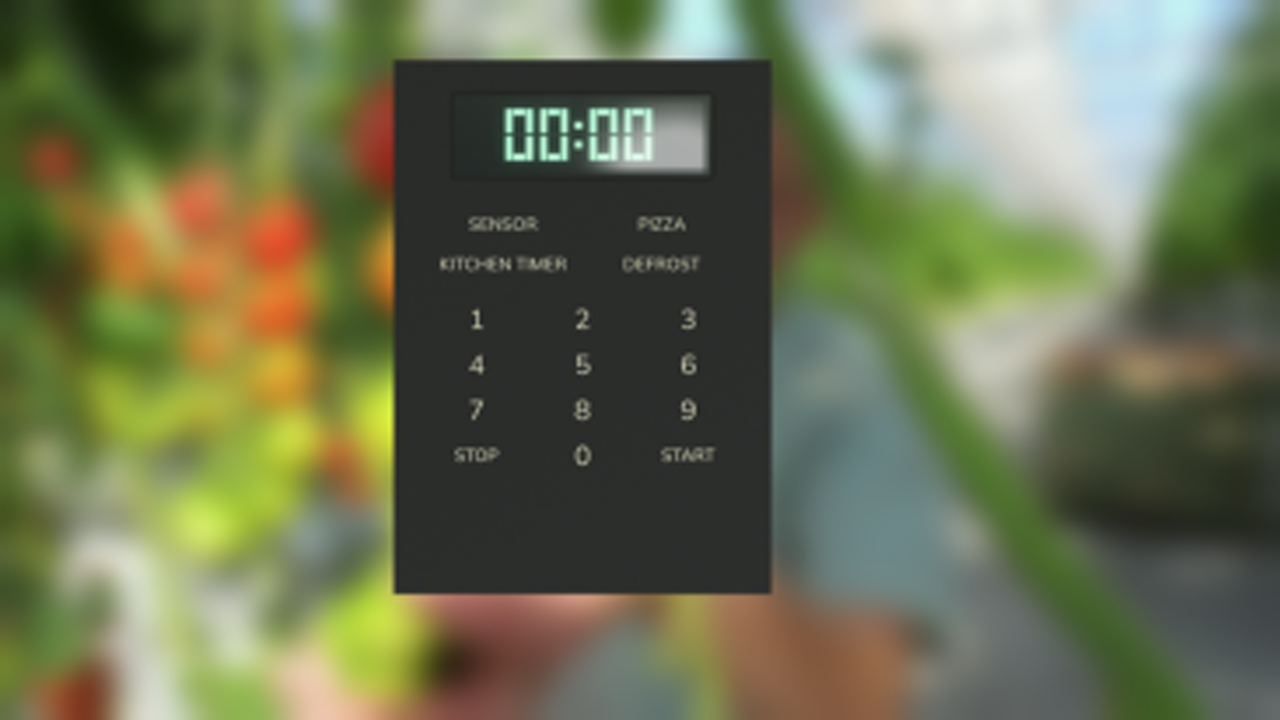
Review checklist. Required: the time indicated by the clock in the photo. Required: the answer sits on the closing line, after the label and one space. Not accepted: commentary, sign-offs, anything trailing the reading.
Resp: 0:00
